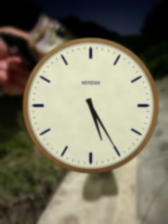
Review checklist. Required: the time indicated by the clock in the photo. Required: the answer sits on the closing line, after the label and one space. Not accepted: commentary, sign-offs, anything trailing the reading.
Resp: 5:25
